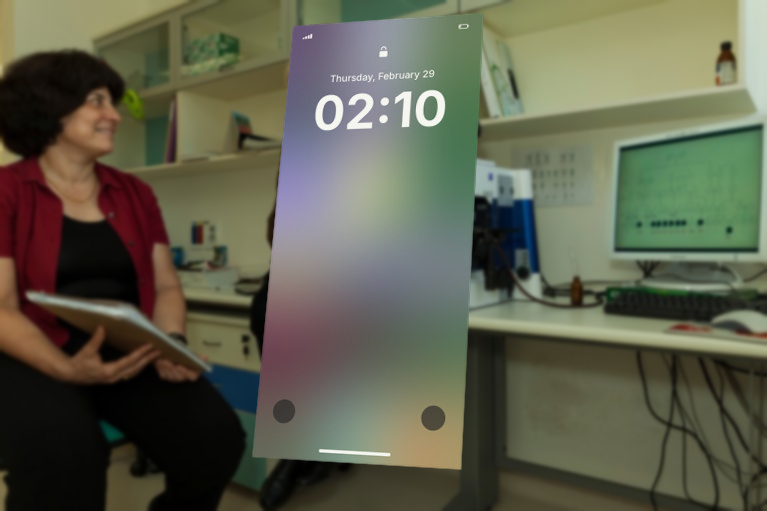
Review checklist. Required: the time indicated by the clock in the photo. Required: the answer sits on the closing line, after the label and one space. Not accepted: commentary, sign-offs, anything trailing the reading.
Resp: 2:10
